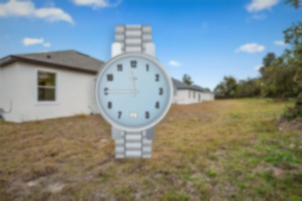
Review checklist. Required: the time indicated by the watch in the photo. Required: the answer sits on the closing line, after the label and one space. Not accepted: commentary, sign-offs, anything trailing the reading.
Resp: 11:45
